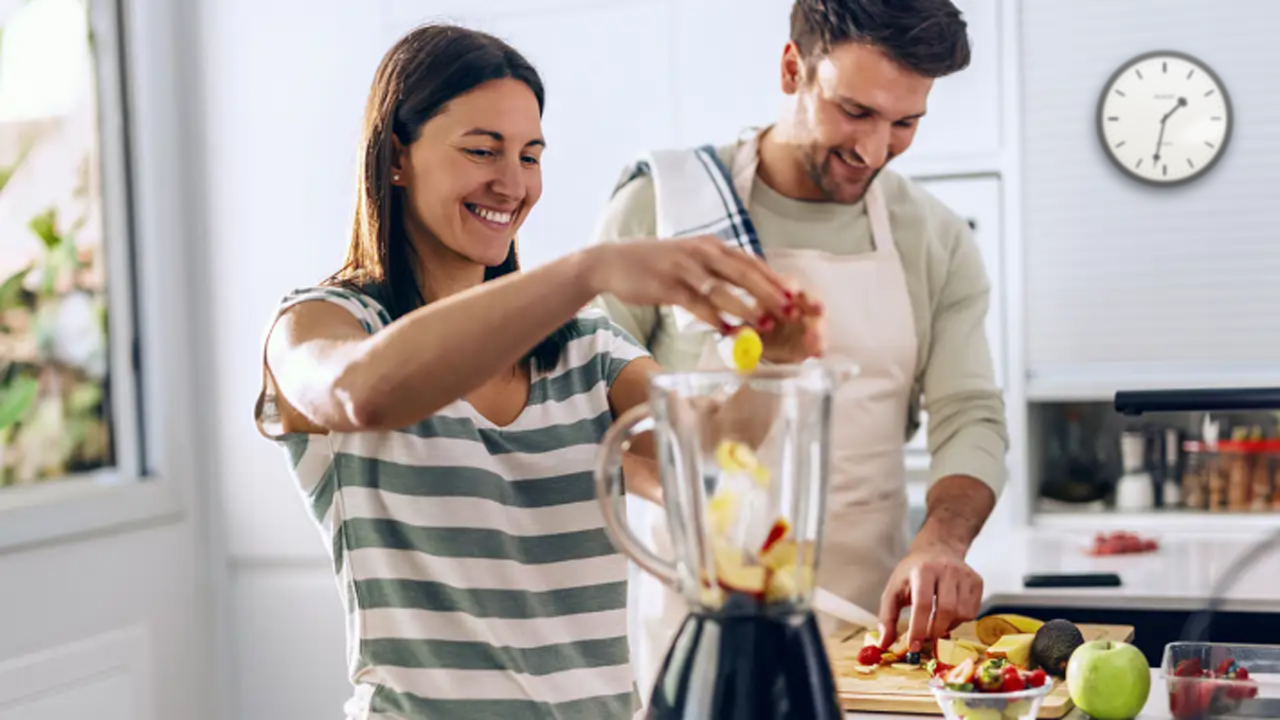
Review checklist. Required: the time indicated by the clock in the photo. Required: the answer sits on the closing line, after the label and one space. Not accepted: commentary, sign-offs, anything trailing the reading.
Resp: 1:32
